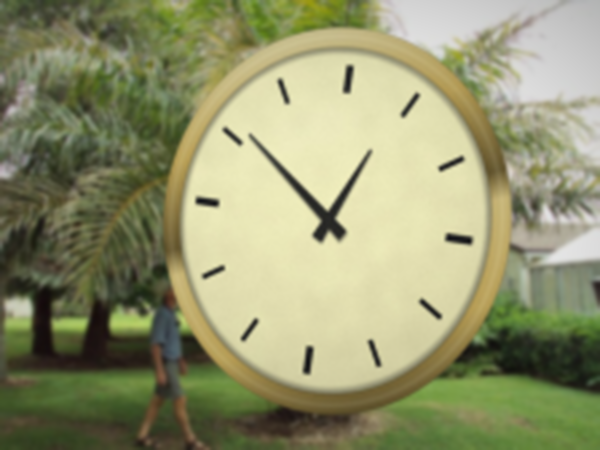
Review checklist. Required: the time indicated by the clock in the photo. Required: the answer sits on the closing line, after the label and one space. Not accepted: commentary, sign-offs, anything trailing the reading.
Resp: 12:51
